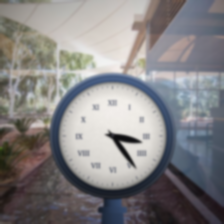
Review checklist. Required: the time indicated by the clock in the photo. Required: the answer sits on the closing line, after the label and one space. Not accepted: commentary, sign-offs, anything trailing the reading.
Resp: 3:24
